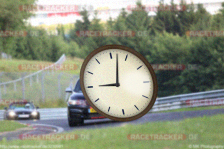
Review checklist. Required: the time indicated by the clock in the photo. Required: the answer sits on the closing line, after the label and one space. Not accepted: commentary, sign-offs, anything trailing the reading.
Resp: 9:02
